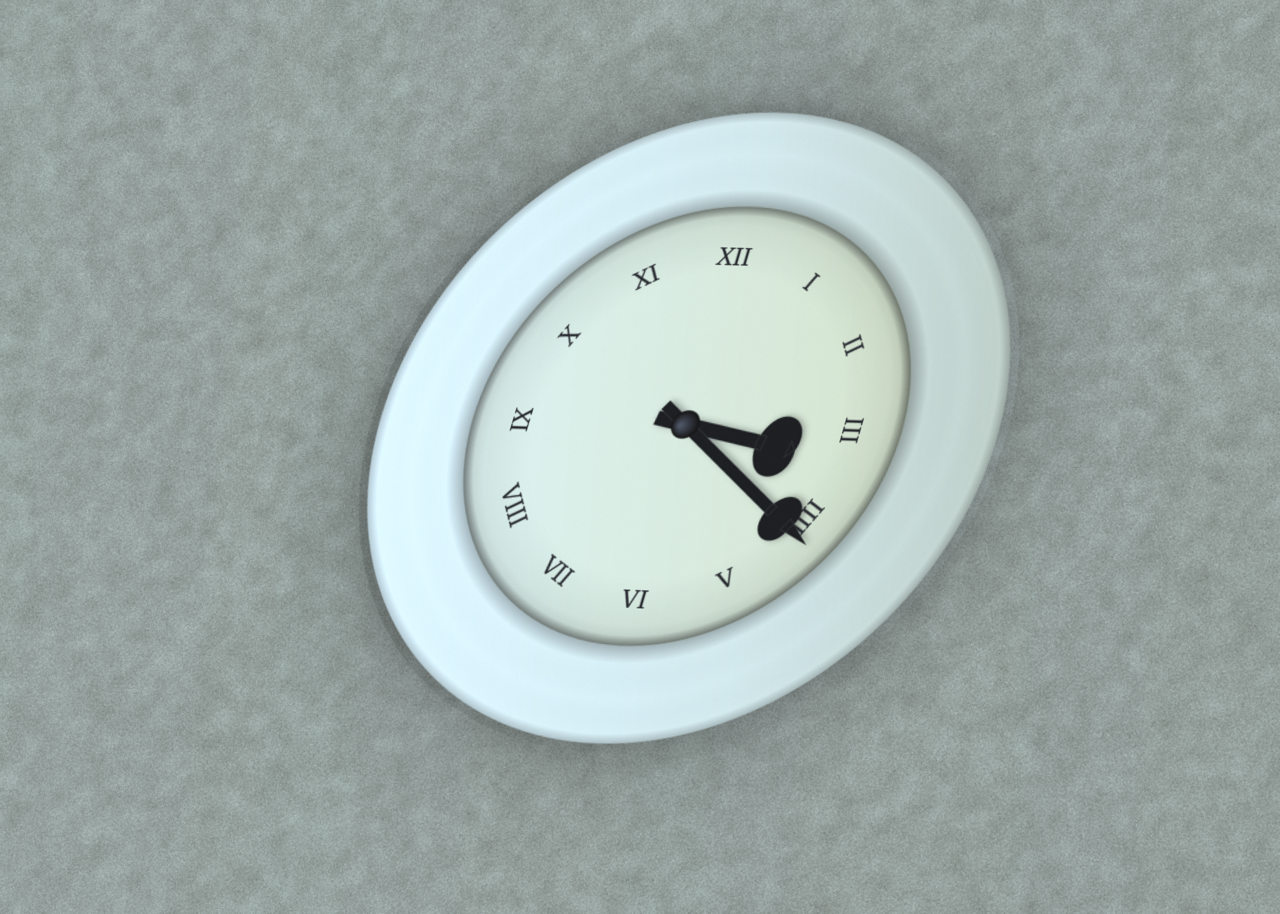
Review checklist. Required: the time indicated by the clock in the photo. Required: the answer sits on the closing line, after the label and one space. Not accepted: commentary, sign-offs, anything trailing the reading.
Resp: 3:21
